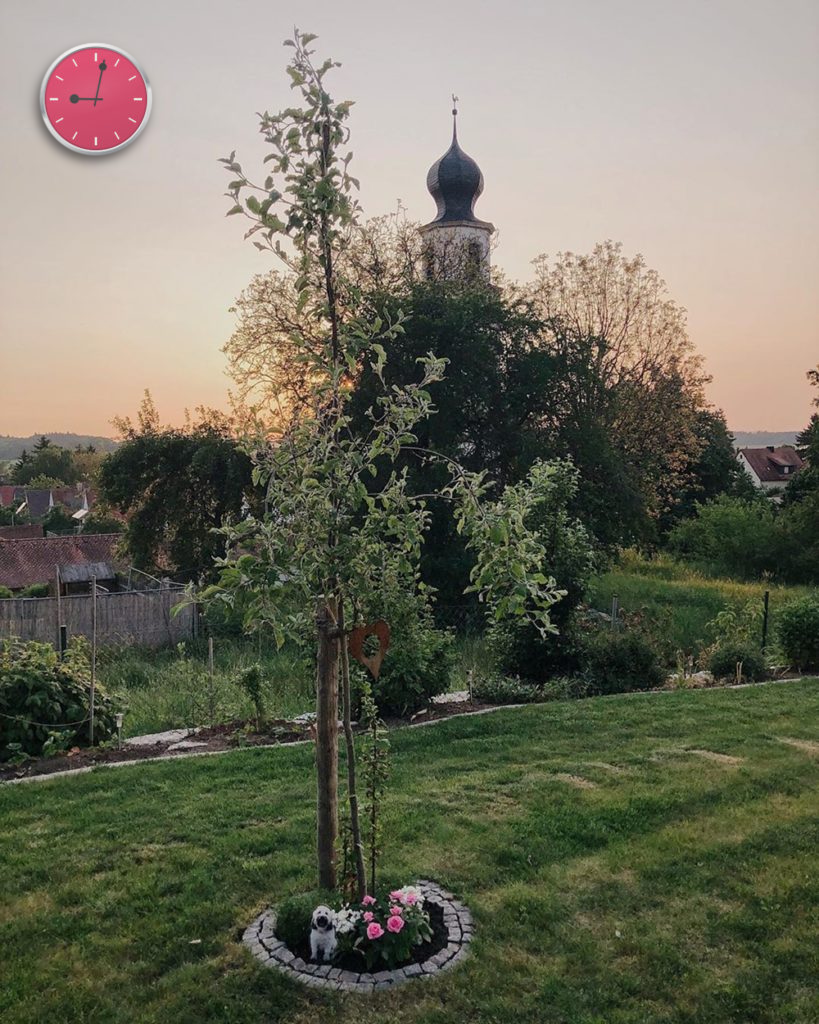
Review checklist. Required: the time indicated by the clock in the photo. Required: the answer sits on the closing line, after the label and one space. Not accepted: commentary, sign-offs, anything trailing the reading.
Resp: 9:02
